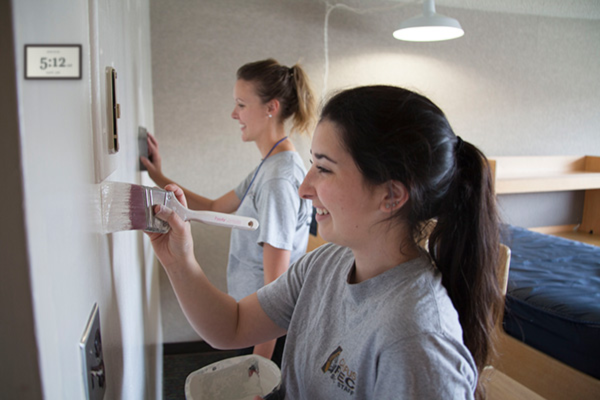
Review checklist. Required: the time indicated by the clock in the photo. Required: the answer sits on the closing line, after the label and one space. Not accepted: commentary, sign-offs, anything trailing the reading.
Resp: 5:12
